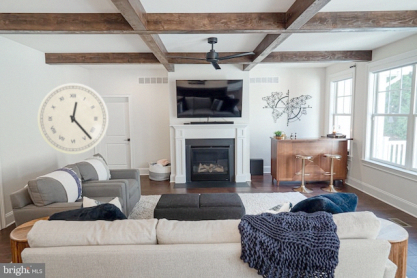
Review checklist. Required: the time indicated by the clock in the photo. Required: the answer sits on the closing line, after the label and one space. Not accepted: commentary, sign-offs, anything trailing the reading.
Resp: 12:23
